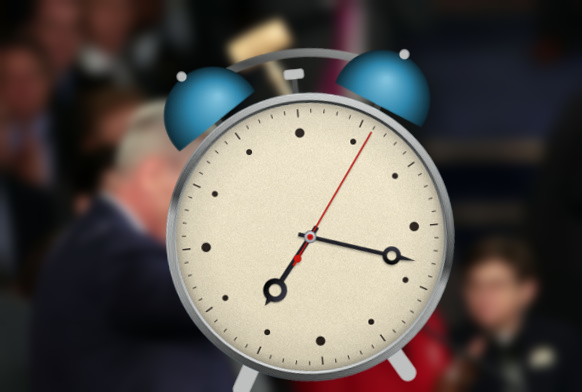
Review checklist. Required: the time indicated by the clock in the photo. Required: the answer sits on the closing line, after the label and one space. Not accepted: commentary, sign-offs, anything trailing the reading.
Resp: 7:18:06
